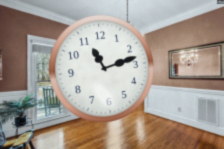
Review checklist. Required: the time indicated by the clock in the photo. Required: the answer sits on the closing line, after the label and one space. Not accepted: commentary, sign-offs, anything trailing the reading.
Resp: 11:13
